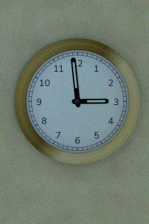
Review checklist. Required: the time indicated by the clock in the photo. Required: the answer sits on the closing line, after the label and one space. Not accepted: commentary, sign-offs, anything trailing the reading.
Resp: 2:59
